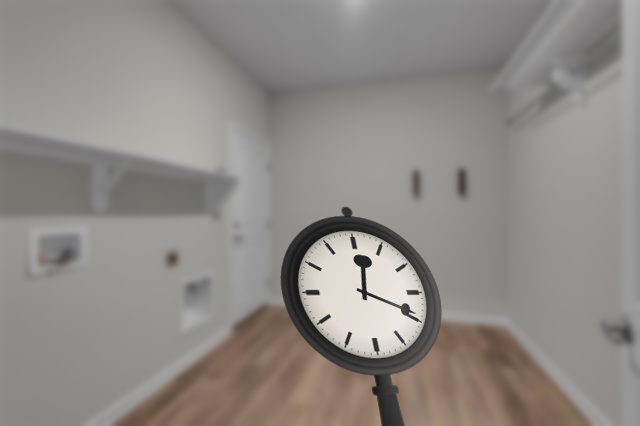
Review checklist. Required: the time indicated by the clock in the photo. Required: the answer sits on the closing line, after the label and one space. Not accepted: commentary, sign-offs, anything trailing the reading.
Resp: 12:19
